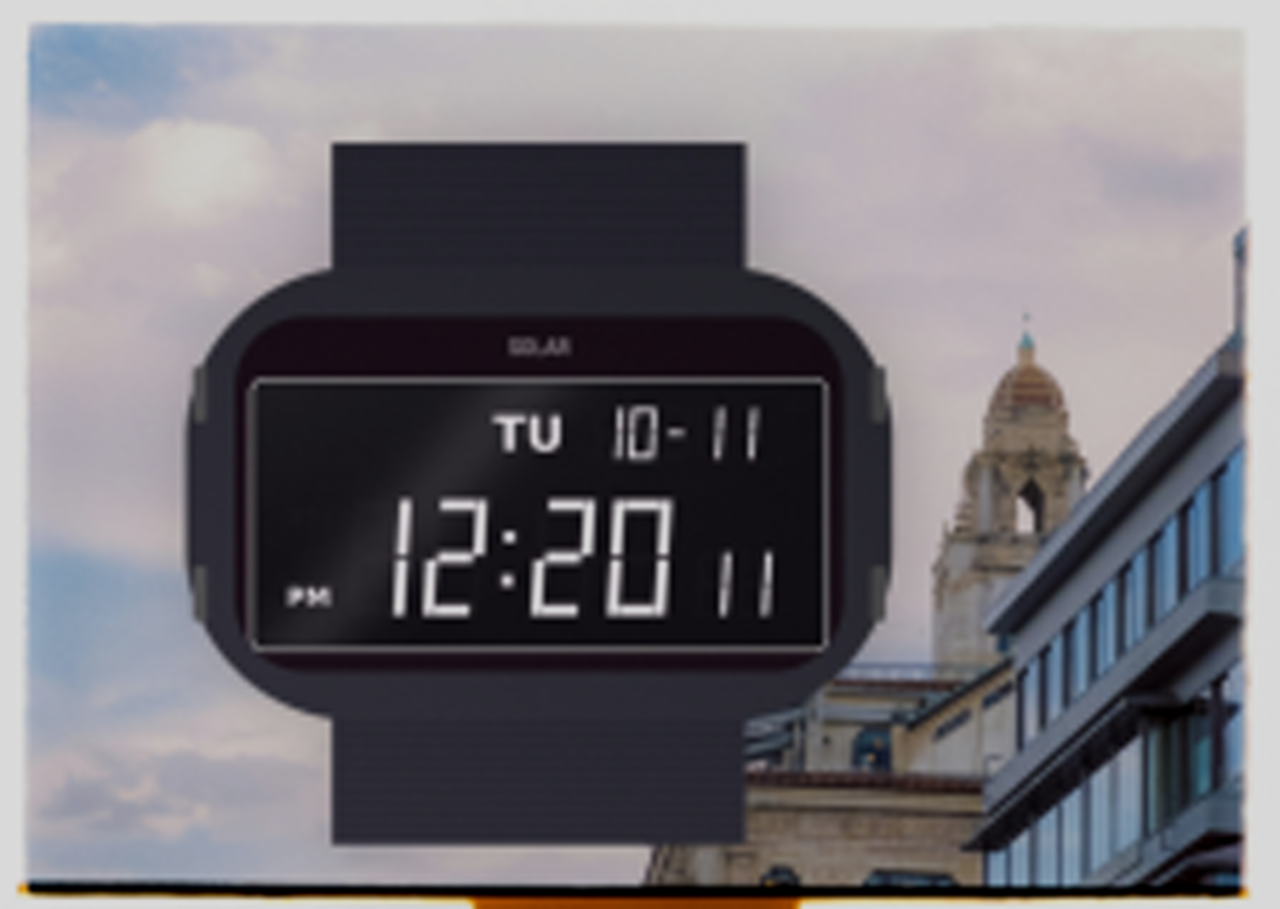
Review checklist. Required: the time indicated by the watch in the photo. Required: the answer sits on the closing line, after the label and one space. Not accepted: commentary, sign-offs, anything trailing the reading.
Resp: 12:20:11
